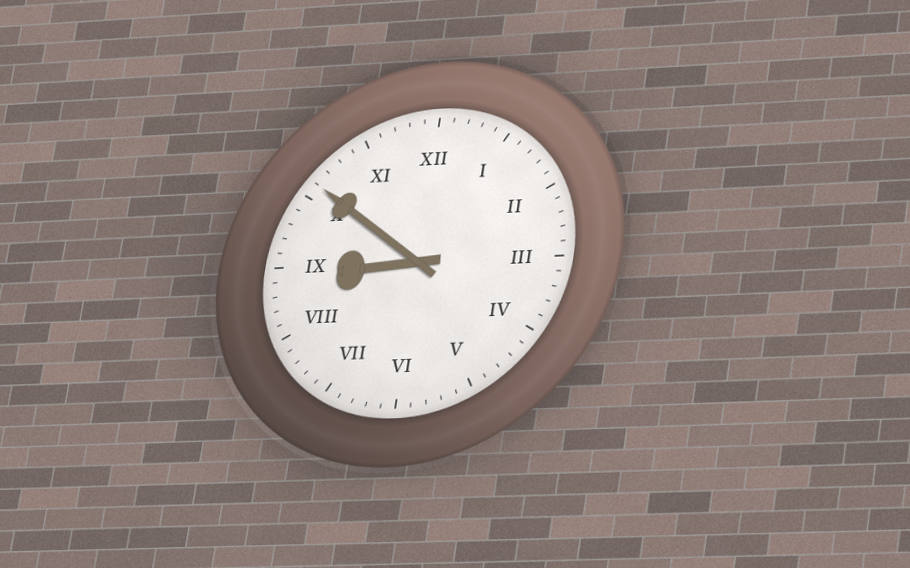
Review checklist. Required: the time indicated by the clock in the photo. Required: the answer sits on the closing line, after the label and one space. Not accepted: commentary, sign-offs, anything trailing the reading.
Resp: 8:51
